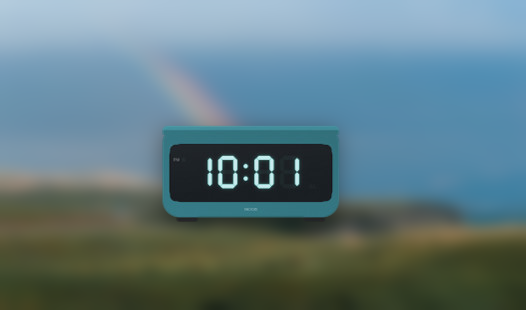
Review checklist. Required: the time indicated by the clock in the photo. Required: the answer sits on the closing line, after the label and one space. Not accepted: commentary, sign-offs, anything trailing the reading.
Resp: 10:01
